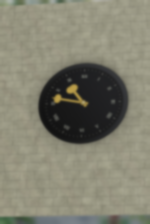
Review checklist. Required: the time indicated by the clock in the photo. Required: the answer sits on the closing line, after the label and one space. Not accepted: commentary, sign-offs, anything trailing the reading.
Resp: 10:47
